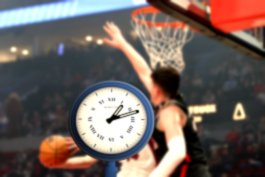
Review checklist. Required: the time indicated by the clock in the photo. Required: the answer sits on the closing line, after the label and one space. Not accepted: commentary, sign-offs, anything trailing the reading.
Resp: 1:12
